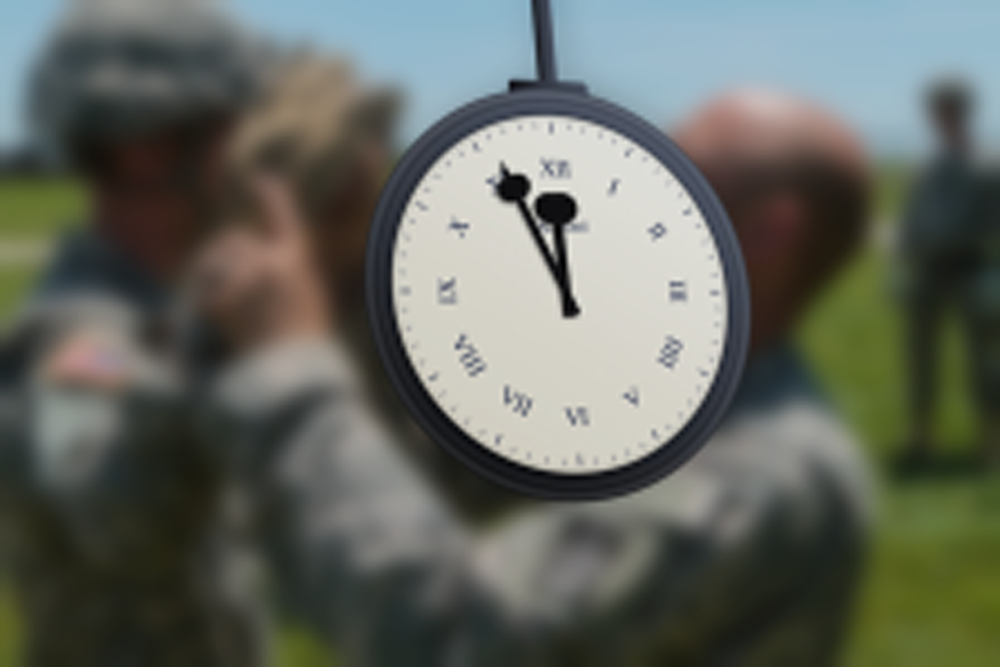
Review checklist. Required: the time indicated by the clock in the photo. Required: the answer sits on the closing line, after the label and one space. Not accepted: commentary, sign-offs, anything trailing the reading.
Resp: 11:56
